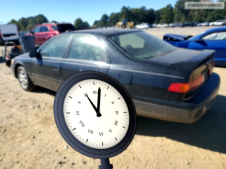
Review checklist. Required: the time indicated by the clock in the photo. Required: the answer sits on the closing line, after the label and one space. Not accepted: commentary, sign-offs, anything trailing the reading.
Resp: 11:02
